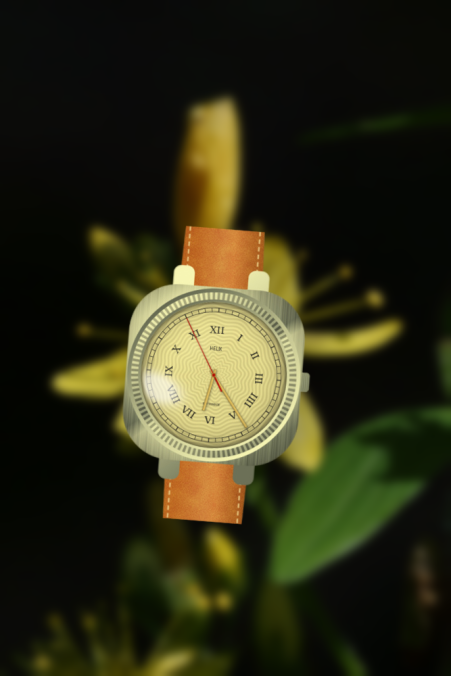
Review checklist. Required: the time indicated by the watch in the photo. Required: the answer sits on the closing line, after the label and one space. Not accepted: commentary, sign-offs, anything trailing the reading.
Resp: 6:23:55
